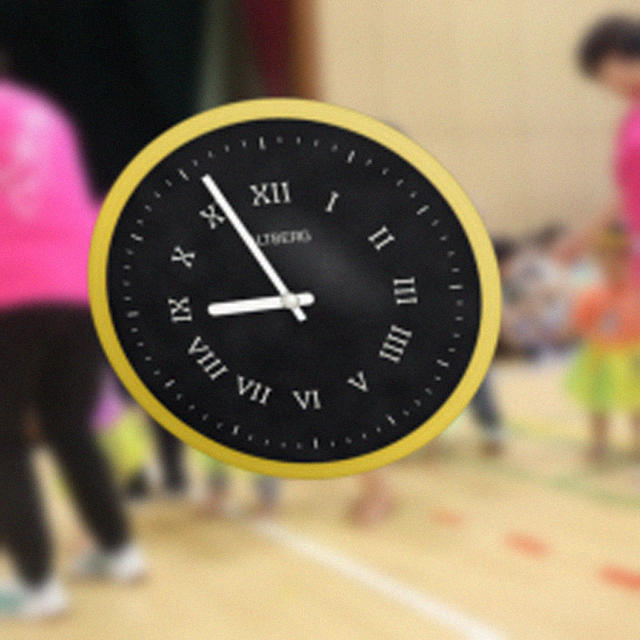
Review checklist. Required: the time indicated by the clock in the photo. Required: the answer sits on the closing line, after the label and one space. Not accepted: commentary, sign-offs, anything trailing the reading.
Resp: 8:56
